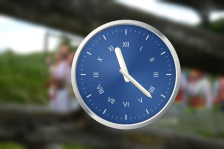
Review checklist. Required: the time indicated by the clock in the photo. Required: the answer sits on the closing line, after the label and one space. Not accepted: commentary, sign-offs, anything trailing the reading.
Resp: 11:22
